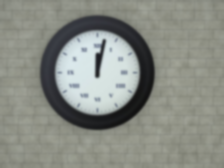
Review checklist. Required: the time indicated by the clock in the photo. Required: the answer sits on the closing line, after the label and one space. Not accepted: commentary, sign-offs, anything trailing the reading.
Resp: 12:02
